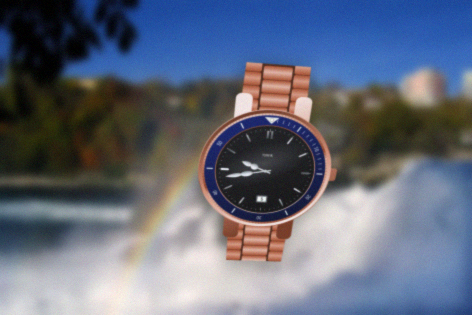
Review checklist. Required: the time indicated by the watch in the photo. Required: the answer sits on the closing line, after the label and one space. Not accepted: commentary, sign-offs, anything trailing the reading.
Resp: 9:43
